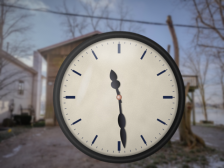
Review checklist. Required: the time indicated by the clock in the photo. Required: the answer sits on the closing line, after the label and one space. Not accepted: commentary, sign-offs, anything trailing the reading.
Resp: 11:29
